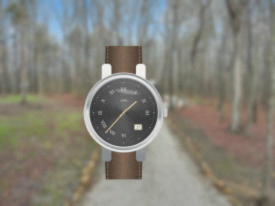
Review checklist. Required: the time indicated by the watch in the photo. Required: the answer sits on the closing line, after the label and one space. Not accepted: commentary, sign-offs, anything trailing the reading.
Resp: 1:37
